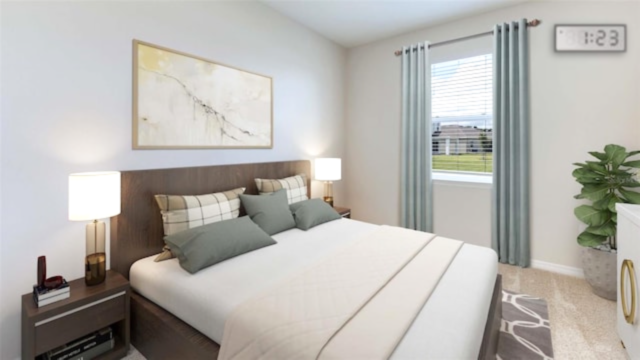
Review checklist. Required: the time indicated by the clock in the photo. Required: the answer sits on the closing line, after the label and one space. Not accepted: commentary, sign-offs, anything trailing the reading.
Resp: 1:23
